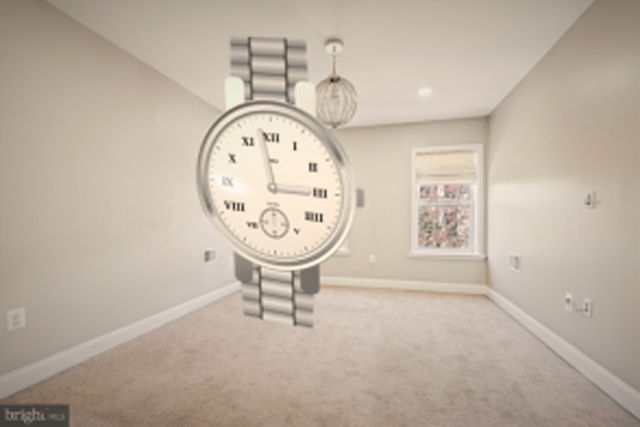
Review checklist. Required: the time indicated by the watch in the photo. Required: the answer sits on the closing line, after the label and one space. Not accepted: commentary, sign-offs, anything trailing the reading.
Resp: 2:58
